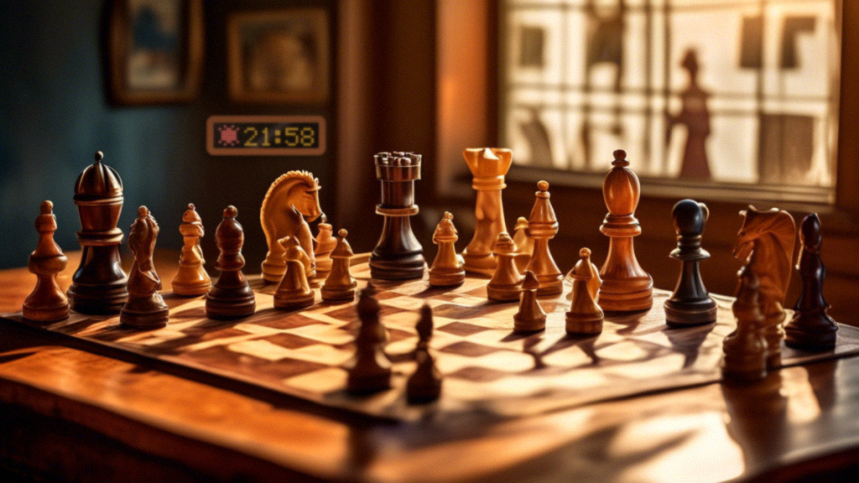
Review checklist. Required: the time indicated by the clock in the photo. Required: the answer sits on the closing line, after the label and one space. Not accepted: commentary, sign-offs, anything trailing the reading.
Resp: 21:58
